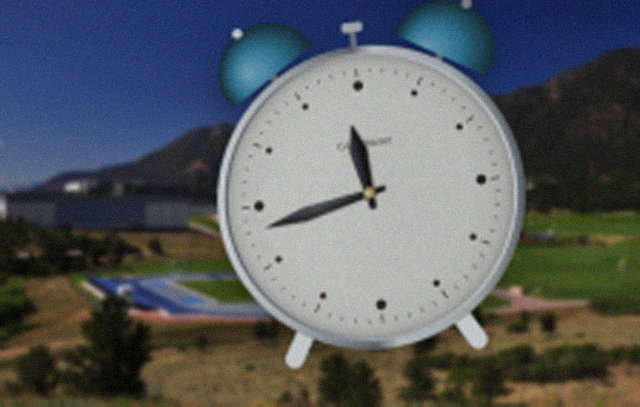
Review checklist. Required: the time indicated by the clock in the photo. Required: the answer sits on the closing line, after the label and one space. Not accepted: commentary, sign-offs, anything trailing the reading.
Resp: 11:43
